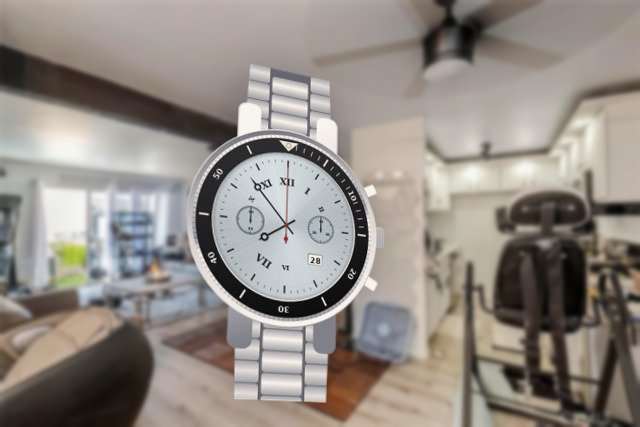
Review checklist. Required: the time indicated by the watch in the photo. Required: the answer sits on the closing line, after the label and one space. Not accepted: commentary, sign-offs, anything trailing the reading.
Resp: 7:53
